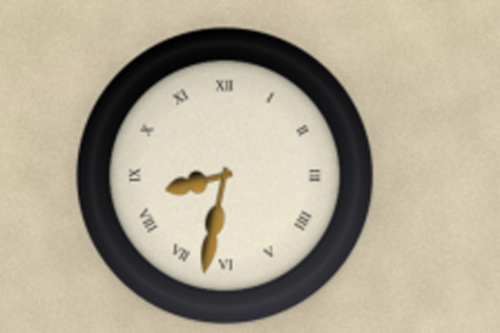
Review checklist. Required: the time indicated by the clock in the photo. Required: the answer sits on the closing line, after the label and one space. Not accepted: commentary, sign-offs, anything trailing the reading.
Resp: 8:32
